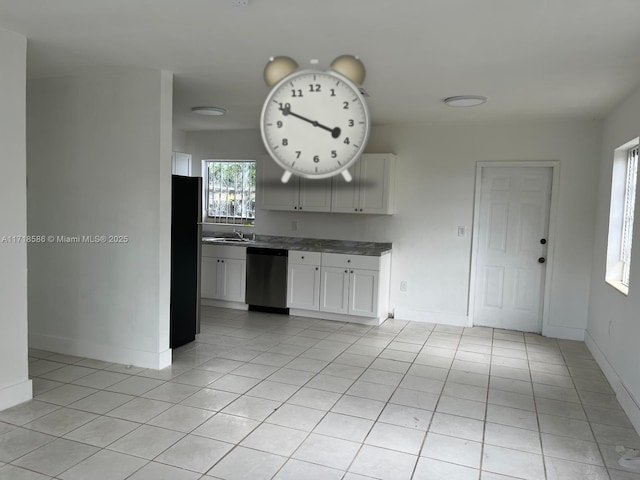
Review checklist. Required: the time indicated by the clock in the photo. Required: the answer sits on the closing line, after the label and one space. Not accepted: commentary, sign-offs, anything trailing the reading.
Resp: 3:49
